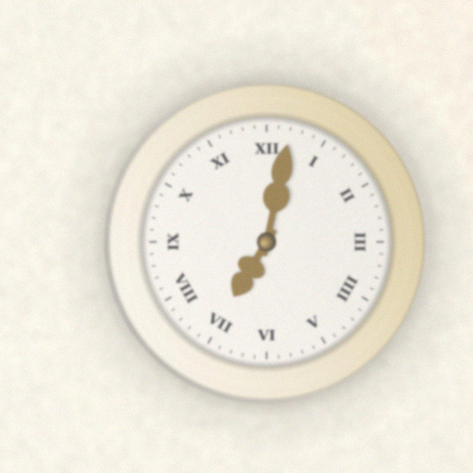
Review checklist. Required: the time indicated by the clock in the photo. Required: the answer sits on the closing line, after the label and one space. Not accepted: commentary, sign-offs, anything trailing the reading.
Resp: 7:02
